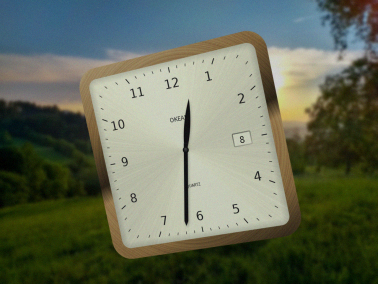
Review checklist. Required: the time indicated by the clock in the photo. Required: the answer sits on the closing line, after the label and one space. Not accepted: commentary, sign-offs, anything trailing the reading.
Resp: 12:32
